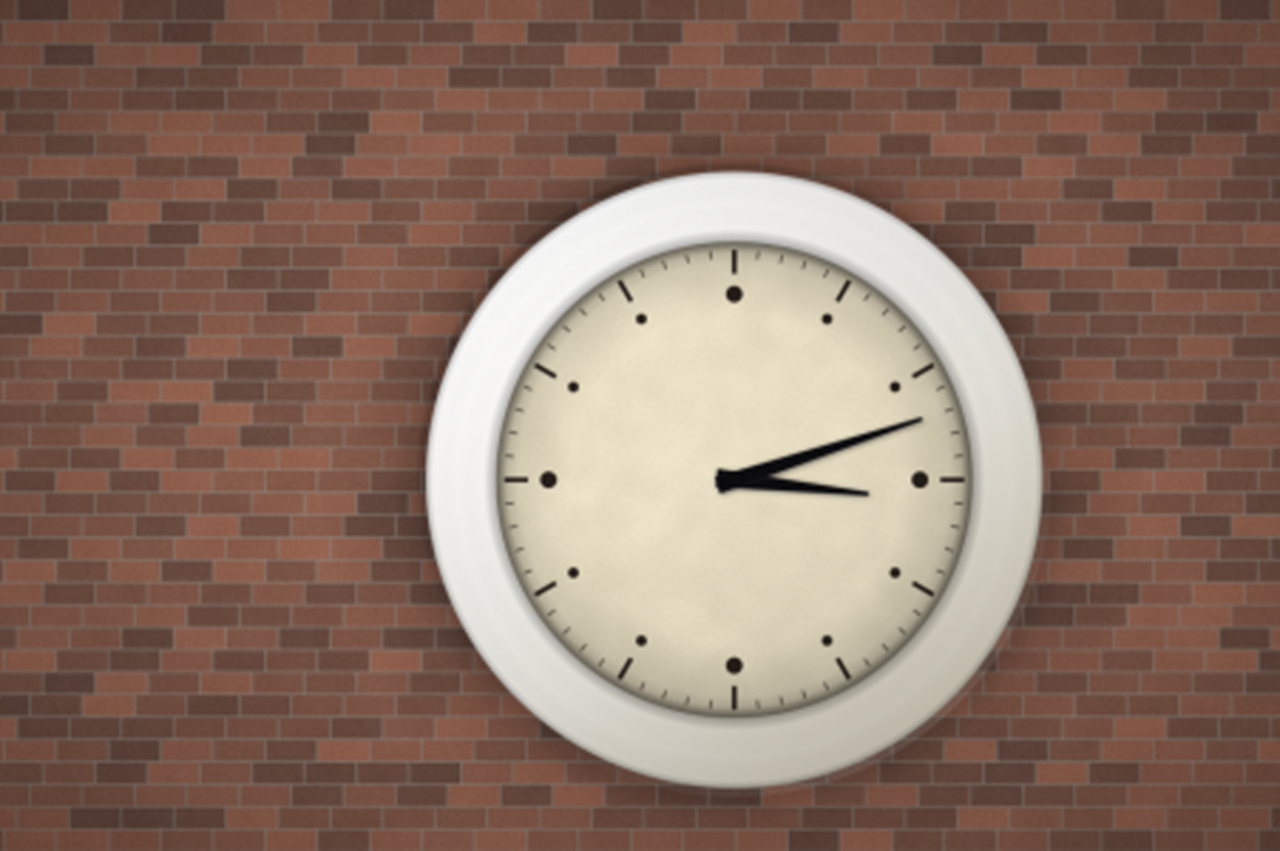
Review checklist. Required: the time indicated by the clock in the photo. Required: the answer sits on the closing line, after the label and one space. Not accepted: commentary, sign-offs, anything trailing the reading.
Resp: 3:12
